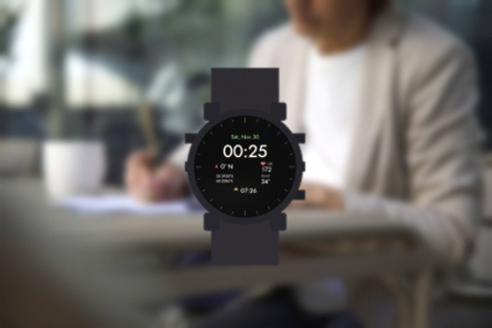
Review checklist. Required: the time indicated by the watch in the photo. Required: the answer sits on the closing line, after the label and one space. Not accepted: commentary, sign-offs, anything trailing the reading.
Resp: 0:25
